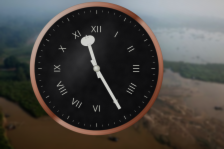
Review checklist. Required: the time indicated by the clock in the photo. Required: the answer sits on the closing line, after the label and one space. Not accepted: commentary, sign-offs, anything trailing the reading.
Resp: 11:25
